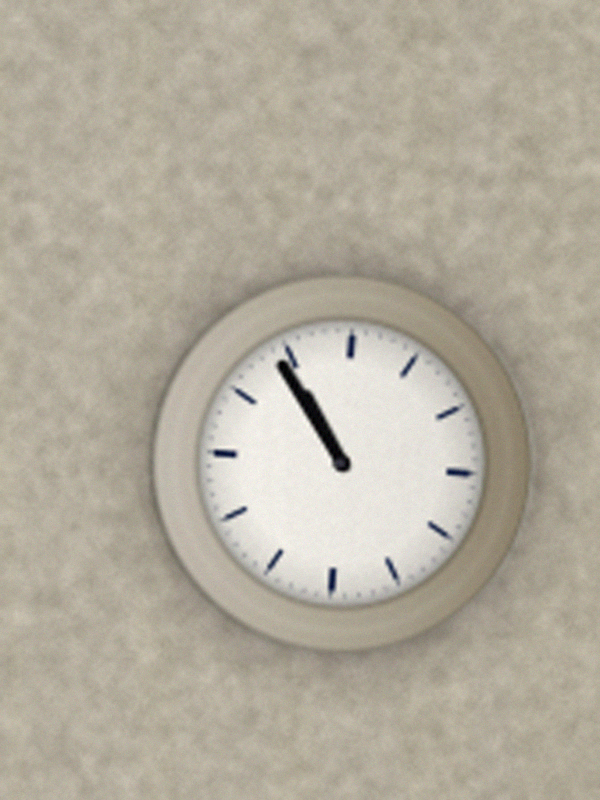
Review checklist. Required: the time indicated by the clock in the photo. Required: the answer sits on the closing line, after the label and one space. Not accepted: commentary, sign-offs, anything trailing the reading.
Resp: 10:54
